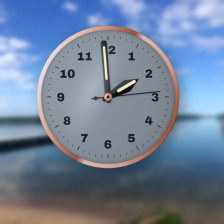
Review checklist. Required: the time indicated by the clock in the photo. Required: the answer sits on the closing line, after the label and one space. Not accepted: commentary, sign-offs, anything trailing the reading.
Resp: 1:59:14
